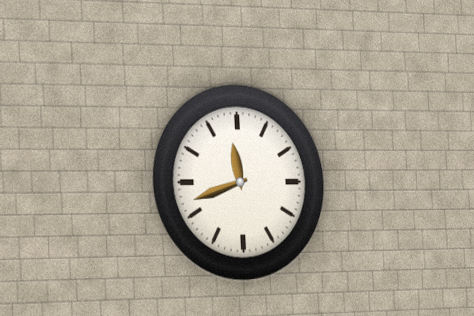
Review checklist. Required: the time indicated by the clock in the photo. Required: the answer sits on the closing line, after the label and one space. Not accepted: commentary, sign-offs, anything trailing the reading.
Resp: 11:42
